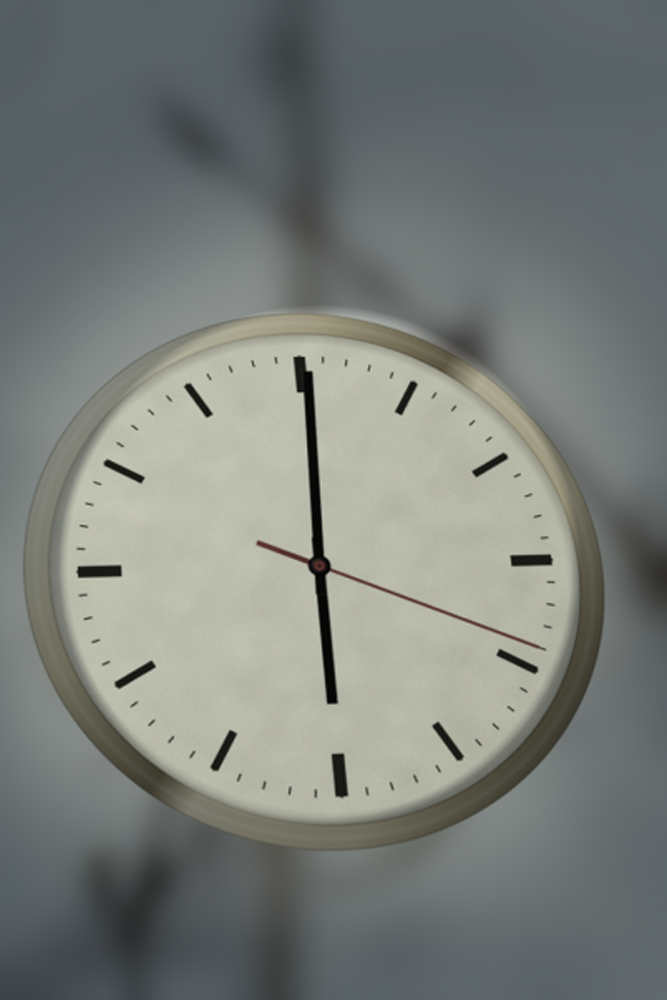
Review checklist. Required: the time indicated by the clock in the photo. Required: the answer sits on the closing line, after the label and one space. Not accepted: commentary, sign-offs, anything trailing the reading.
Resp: 6:00:19
